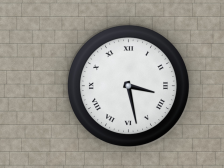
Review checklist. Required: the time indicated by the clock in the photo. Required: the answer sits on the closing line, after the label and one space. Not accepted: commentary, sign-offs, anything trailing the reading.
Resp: 3:28
